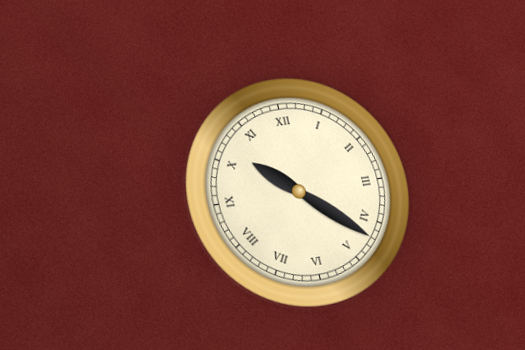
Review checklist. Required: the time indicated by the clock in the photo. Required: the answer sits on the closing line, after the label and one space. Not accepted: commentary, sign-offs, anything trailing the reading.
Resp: 10:22
